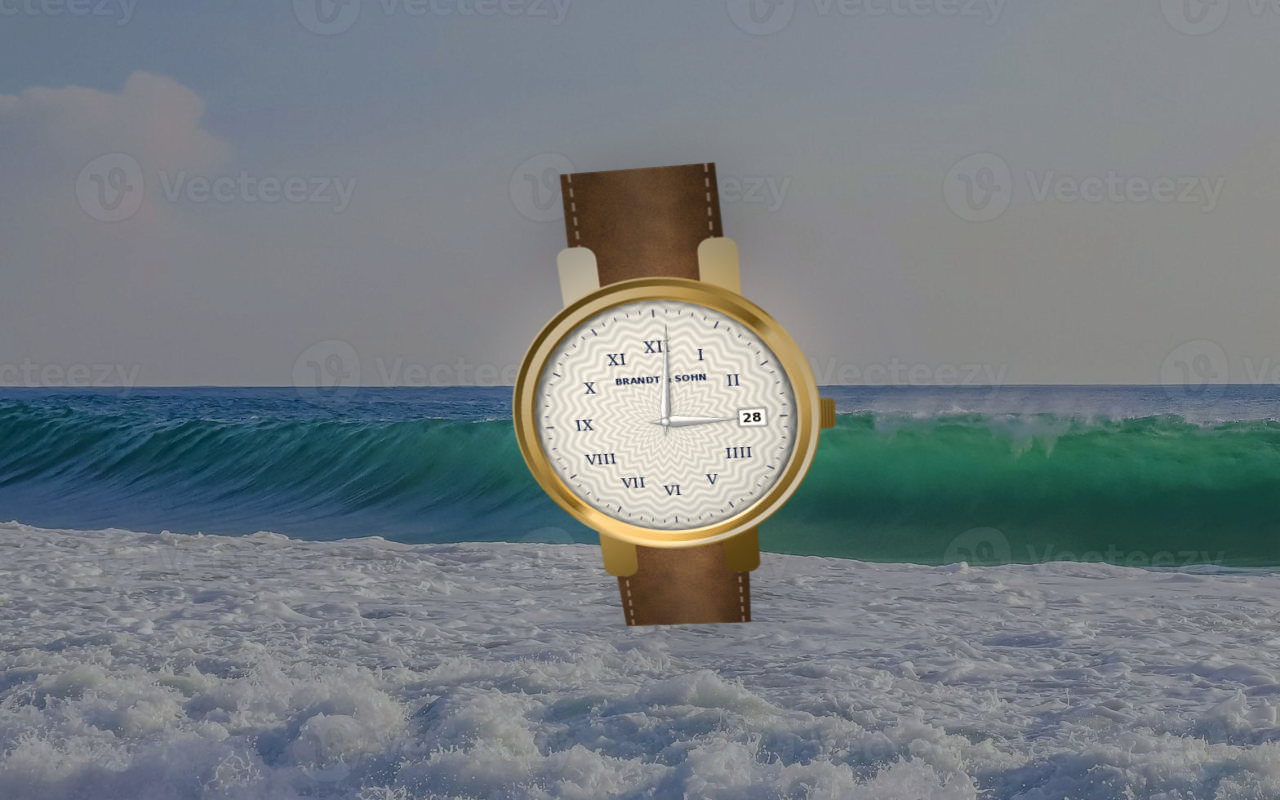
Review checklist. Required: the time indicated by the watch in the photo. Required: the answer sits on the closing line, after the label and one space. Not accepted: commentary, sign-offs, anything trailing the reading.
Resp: 3:01
